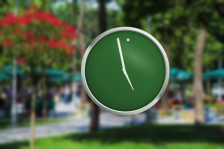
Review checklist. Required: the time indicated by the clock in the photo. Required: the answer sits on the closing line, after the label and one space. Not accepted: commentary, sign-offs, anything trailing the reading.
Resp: 4:57
